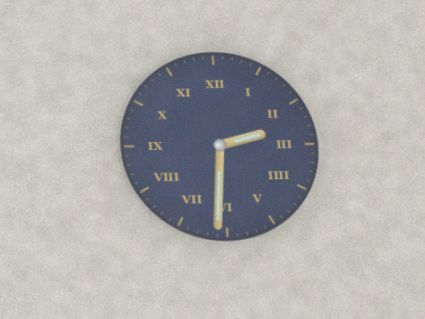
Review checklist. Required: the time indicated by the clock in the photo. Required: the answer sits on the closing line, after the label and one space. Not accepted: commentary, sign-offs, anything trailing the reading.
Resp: 2:31
